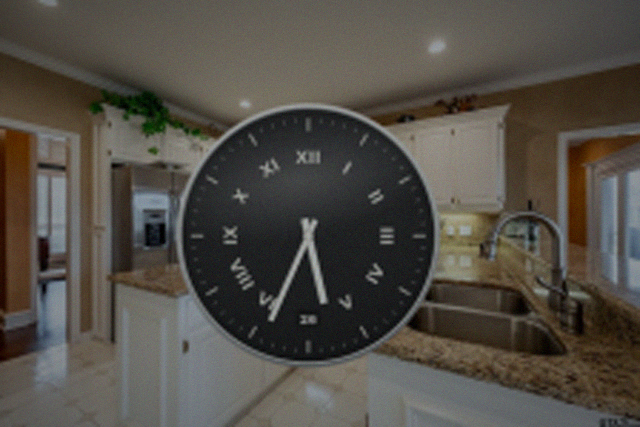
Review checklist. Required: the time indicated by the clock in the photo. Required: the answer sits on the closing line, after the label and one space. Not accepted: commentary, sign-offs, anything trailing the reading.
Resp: 5:34
